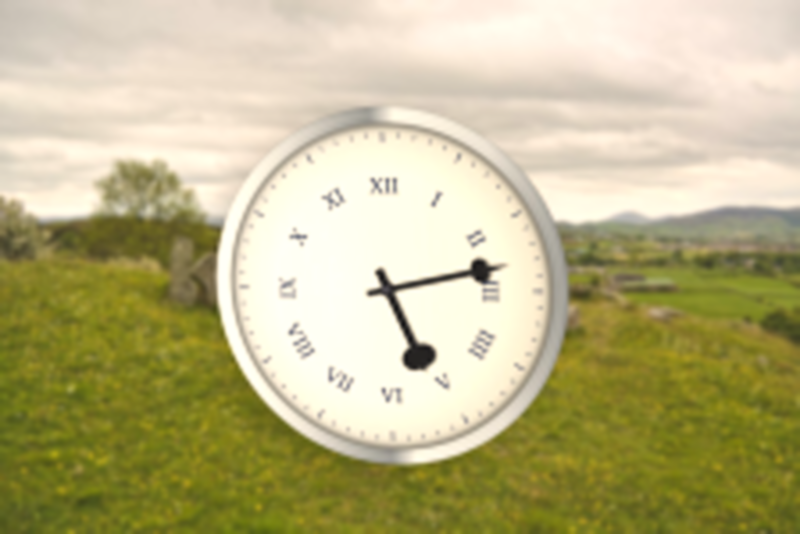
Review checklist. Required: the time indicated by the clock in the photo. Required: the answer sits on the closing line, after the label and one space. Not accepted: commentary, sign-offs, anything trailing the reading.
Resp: 5:13
